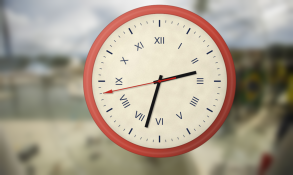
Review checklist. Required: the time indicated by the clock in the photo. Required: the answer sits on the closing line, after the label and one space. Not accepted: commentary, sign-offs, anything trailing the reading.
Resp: 2:32:43
